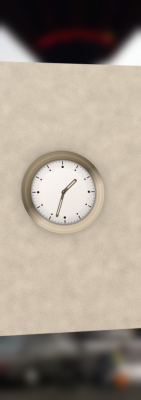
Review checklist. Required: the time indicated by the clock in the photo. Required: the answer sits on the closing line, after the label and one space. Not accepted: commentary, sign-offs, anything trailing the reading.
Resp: 1:33
